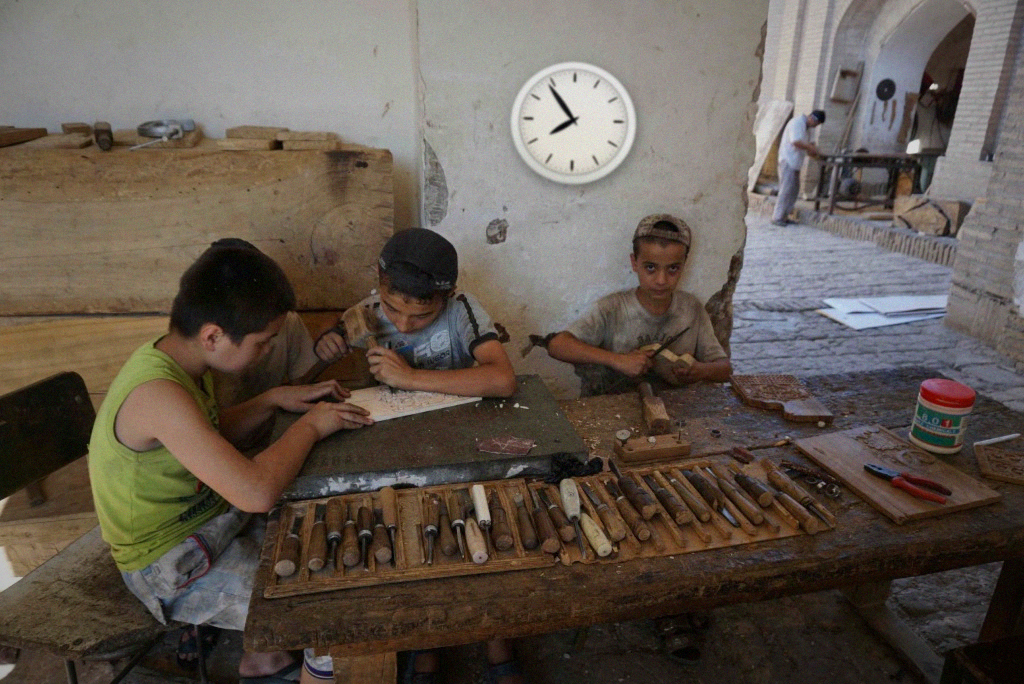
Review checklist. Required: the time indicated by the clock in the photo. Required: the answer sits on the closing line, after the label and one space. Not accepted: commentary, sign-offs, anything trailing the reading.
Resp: 7:54
